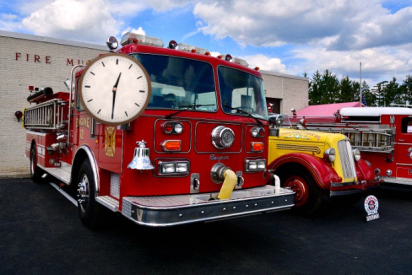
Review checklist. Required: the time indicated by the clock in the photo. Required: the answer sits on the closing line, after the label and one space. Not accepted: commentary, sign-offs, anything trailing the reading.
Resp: 12:30
